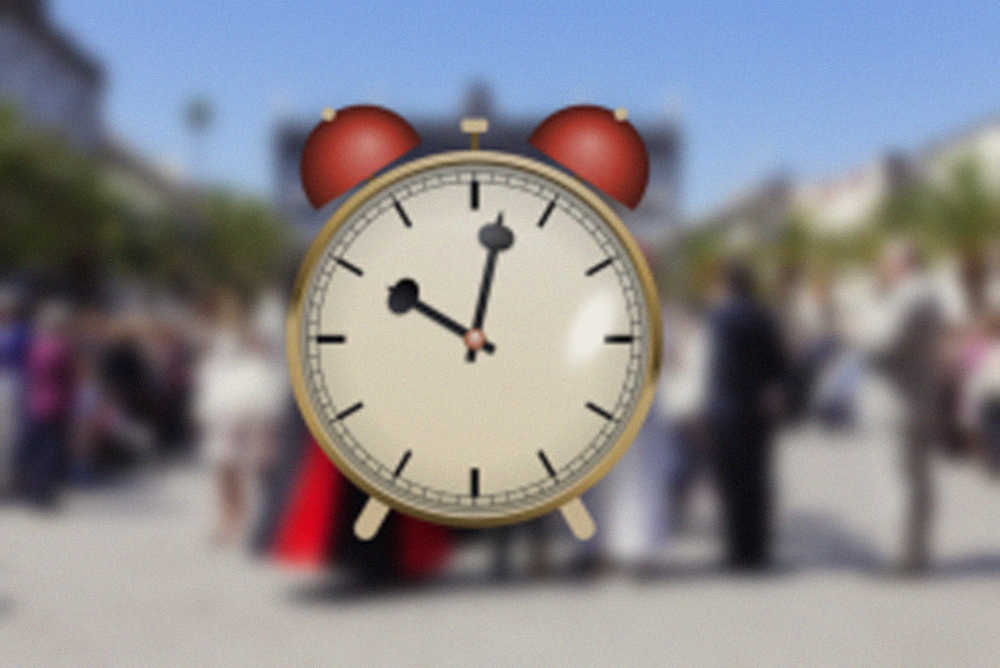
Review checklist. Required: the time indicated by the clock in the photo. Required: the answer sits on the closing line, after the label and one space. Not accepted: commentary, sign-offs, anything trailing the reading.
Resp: 10:02
